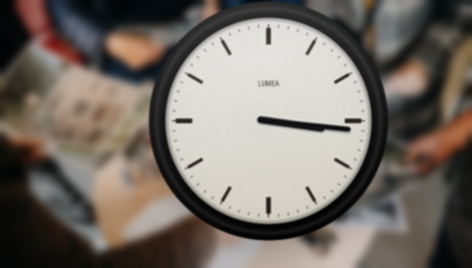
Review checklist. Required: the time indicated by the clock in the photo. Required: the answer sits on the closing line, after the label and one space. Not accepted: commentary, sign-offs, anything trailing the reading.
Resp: 3:16
